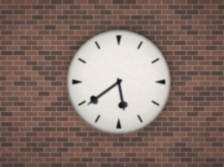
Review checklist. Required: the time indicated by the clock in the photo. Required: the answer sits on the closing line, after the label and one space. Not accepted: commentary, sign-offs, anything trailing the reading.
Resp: 5:39
